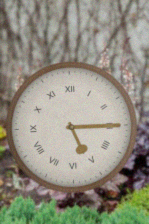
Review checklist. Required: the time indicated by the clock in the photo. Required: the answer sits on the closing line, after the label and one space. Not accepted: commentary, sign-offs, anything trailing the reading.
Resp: 5:15
